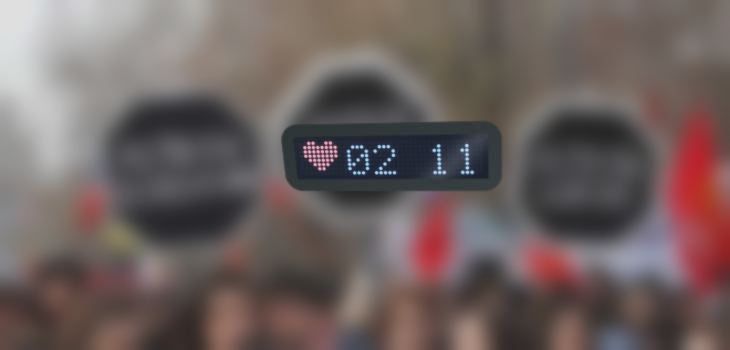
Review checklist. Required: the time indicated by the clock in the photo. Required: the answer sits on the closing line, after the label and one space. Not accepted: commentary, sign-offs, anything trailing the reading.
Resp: 2:11
